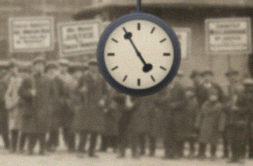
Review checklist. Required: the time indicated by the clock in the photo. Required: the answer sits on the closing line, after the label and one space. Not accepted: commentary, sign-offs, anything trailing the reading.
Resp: 4:55
